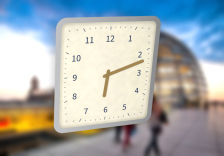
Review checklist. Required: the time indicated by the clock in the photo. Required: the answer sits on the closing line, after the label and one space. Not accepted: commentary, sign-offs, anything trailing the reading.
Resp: 6:12
